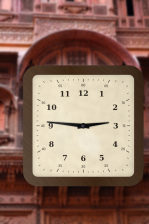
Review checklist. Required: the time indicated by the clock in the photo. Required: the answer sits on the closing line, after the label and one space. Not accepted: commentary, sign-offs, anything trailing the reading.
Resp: 2:46
